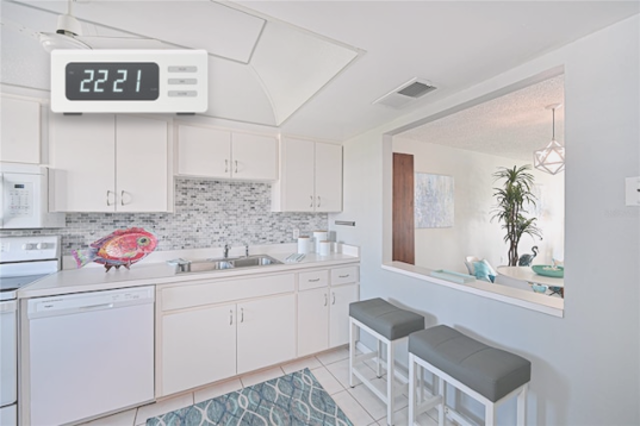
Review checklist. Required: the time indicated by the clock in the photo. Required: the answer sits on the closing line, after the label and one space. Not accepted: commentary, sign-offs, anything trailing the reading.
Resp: 22:21
